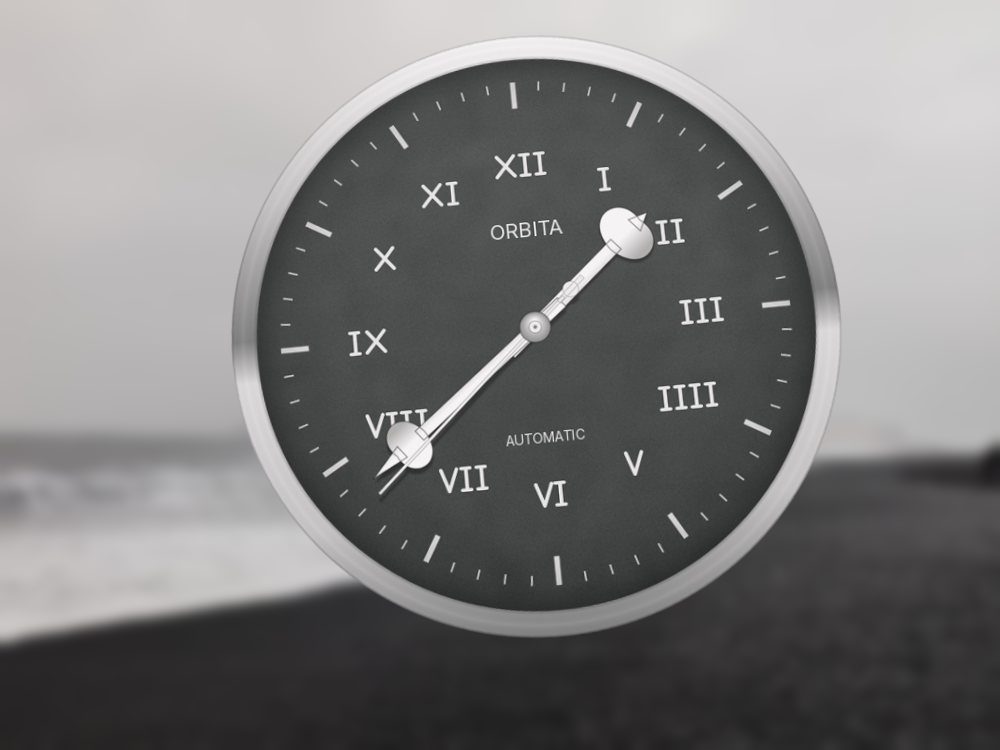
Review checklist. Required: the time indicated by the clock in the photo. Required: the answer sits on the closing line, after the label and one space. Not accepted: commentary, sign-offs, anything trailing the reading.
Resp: 1:38:38
